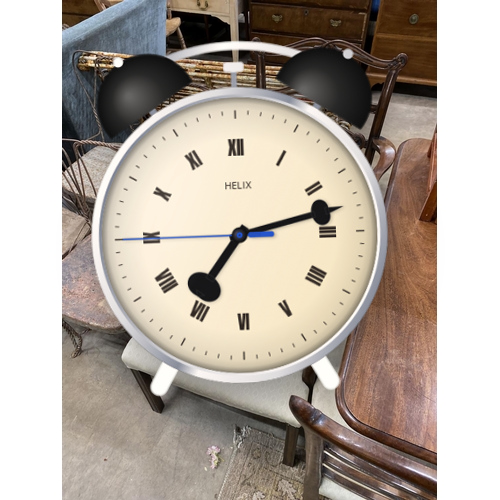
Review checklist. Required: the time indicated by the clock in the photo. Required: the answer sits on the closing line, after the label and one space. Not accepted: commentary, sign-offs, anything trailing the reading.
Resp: 7:12:45
